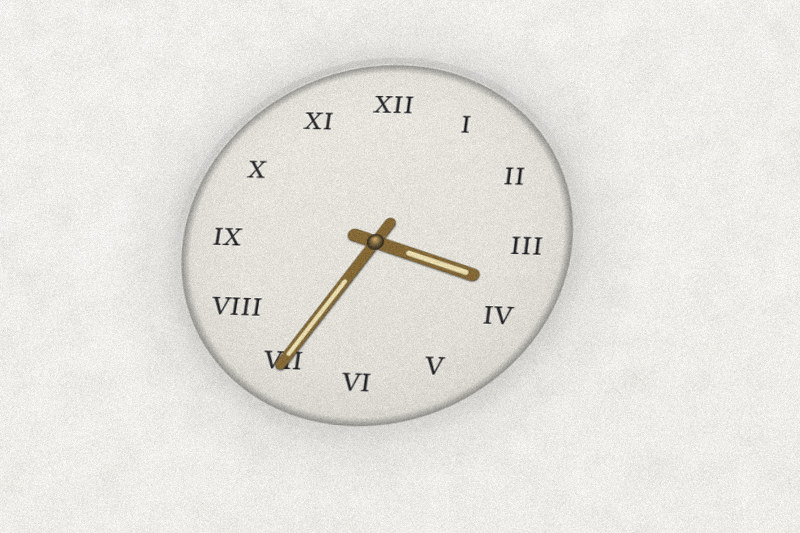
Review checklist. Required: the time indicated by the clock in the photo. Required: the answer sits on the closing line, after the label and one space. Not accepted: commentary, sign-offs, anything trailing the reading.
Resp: 3:35
